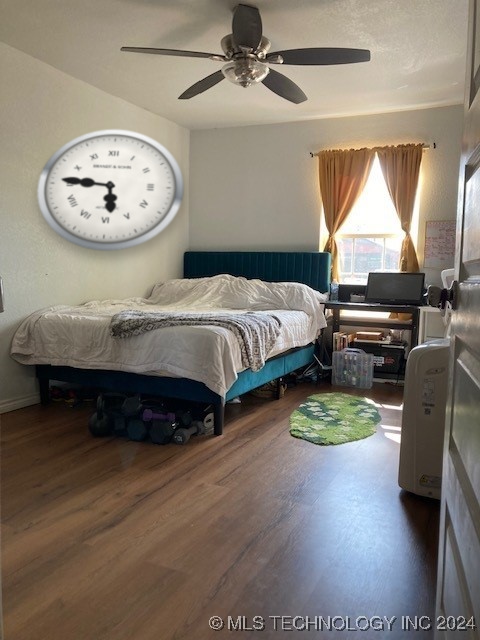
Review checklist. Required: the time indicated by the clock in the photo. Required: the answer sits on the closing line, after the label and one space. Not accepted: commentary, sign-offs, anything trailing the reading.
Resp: 5:46
